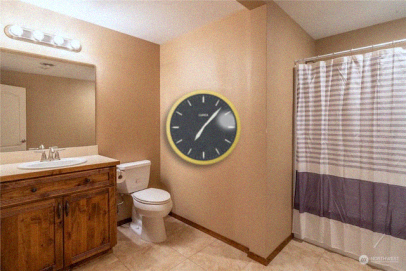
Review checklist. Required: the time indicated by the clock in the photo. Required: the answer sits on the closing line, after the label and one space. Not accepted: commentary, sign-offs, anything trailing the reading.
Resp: 7:07
